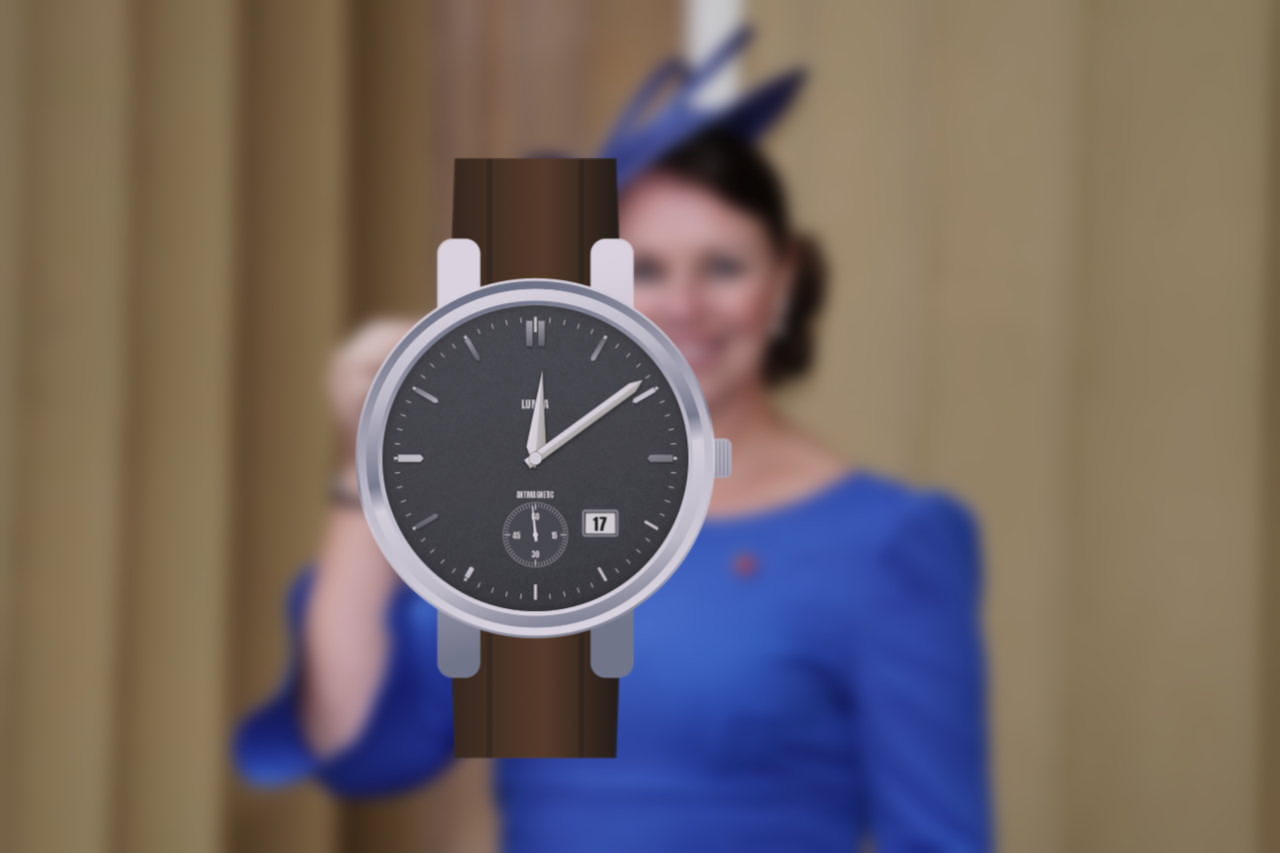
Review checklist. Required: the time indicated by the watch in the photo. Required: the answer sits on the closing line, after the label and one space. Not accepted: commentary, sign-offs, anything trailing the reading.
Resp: 12:08:59
